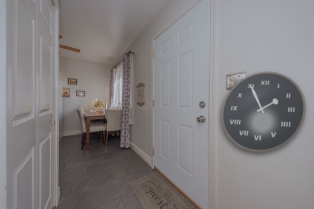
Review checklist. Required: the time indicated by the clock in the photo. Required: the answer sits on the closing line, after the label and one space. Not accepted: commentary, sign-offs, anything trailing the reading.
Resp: 1:55
